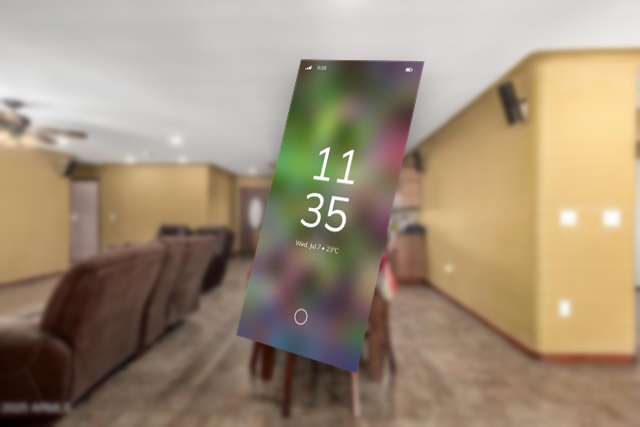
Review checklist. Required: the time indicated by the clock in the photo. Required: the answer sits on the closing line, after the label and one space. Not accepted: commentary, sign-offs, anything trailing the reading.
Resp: 11:35
